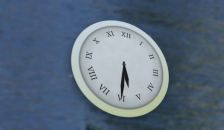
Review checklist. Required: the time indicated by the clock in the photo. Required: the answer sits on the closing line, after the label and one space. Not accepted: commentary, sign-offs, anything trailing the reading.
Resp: 5:30
